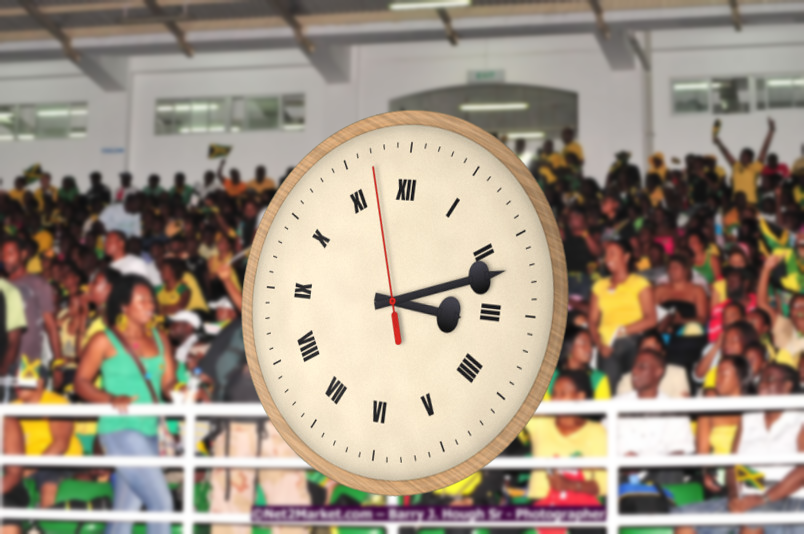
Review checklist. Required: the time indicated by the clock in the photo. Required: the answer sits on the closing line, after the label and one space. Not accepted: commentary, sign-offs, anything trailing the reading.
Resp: 3:11:57
